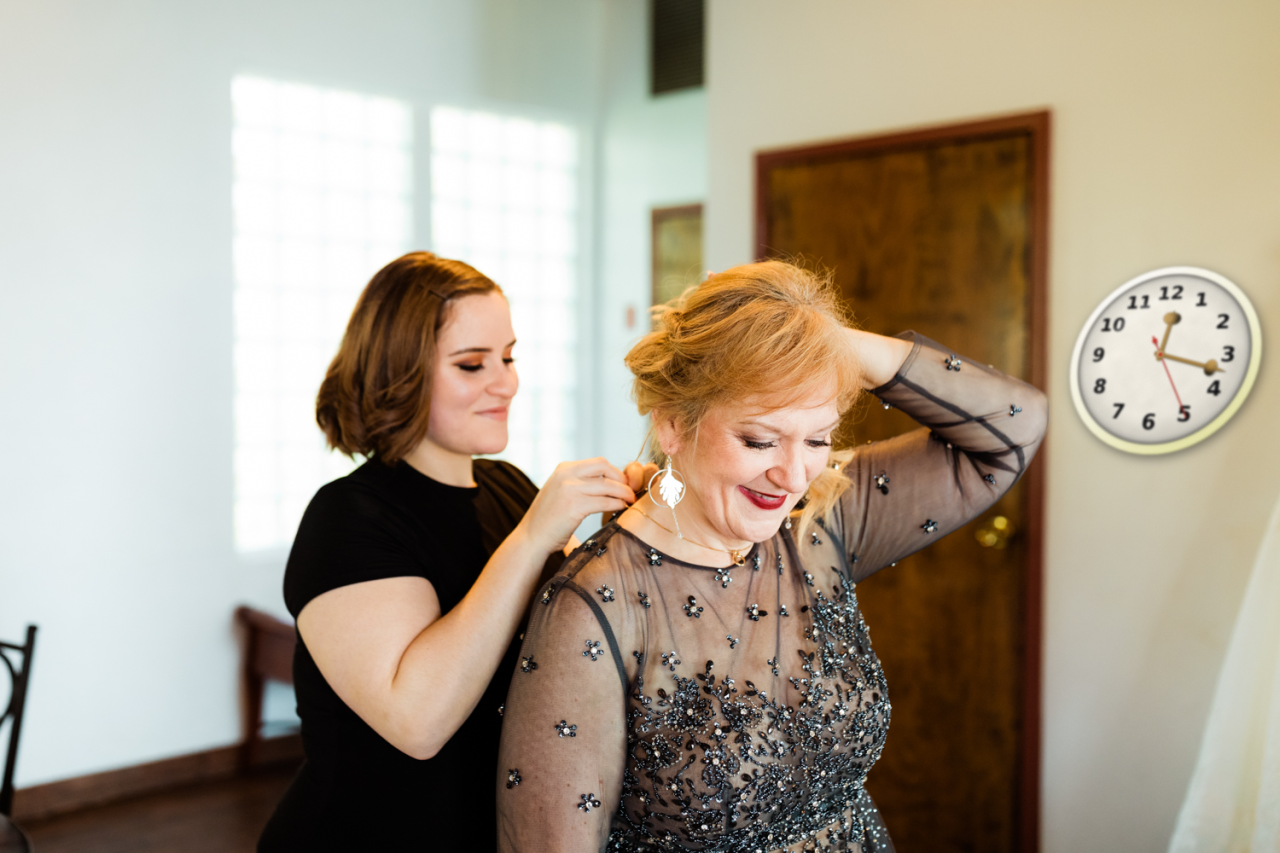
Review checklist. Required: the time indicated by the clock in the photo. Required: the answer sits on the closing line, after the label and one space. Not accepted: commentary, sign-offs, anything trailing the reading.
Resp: 12:17:25
